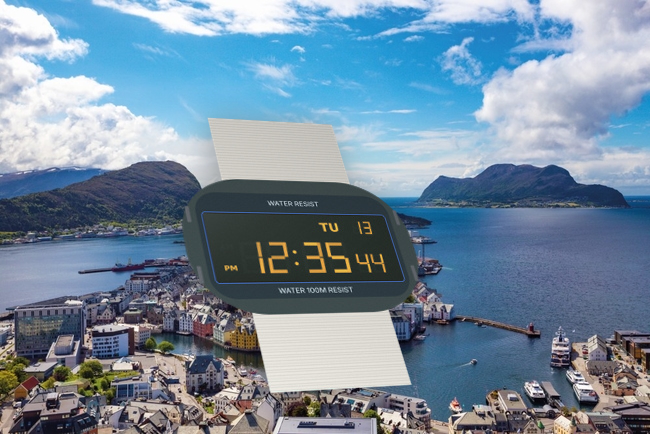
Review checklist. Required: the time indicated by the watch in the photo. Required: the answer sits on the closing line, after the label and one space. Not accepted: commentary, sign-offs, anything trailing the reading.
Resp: 12:35:44
